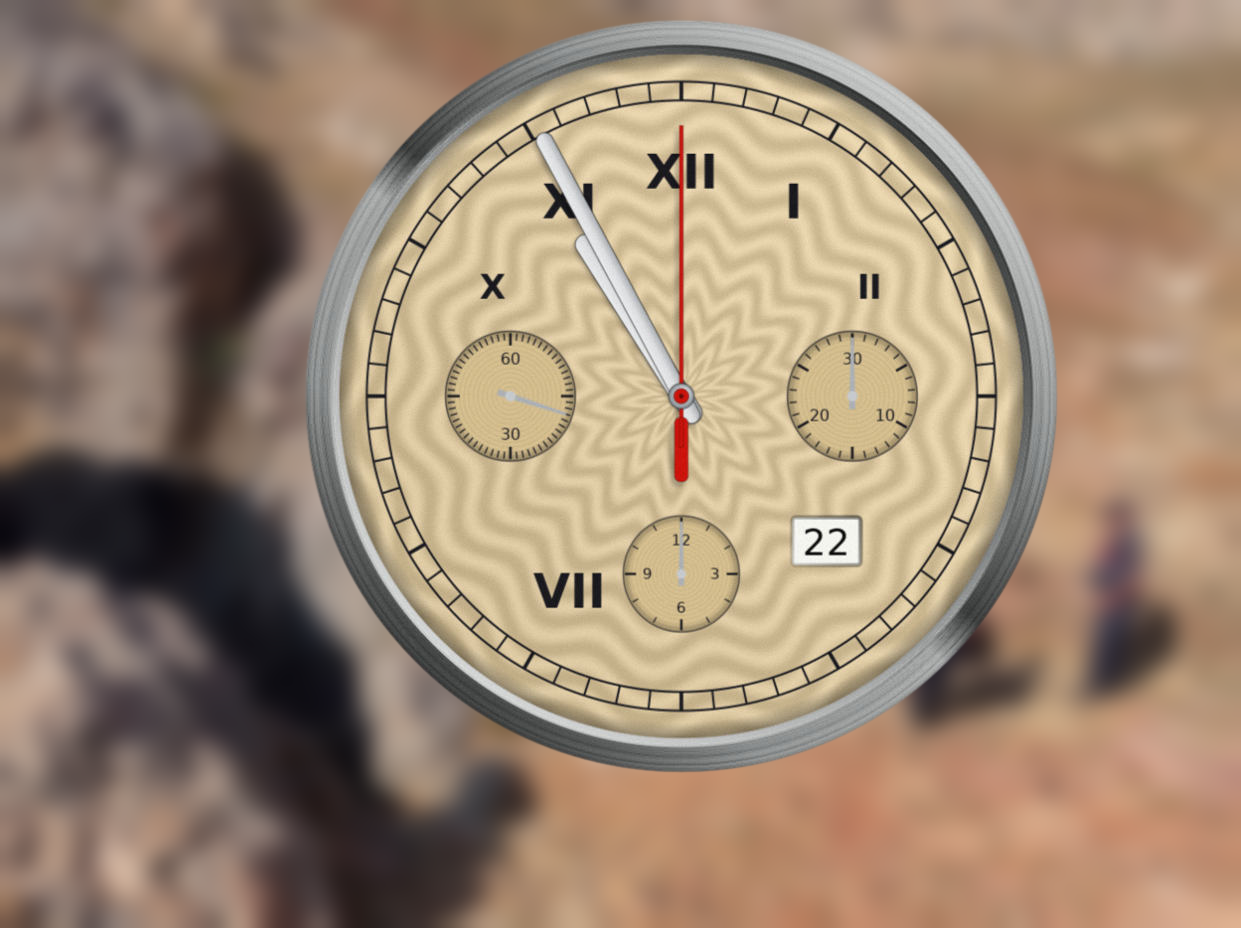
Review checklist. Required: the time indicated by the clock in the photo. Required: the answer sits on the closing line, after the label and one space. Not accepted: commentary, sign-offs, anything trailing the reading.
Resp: 10:55:18
